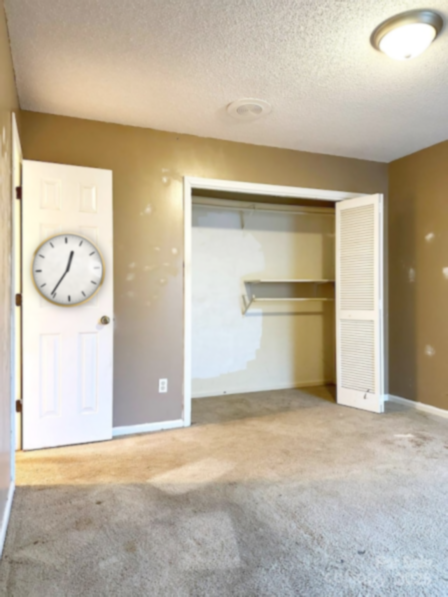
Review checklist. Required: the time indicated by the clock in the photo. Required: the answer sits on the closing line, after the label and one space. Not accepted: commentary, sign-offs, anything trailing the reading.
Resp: 12:36
